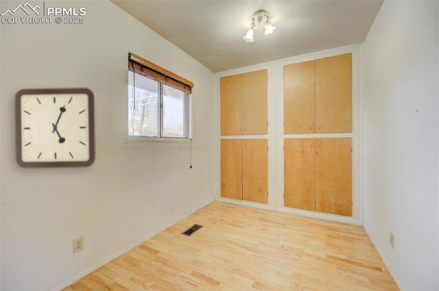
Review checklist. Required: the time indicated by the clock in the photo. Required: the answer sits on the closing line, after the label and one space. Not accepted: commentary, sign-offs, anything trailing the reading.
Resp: 5:04
